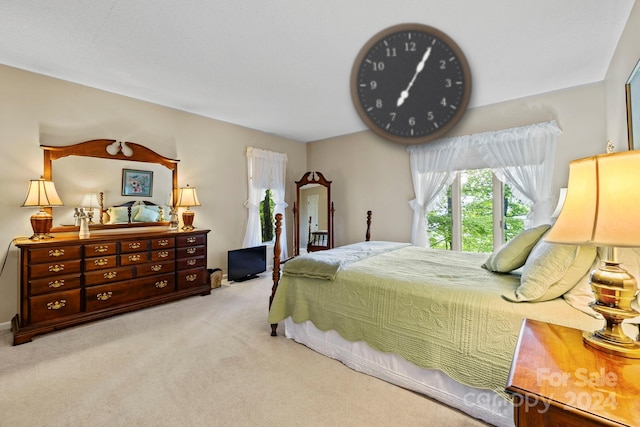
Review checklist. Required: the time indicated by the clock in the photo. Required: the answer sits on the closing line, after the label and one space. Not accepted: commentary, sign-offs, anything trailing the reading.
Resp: 7:05
